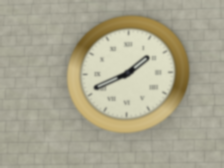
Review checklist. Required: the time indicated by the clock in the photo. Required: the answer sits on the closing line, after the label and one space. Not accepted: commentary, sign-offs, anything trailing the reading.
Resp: 1:41
